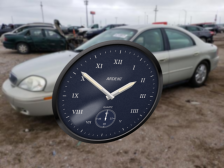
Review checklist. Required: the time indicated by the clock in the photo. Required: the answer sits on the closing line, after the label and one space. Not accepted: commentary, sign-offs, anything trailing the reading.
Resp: 1:51
